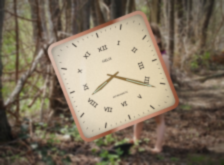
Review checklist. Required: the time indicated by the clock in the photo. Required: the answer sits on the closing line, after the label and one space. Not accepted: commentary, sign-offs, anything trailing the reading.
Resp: 8:21
